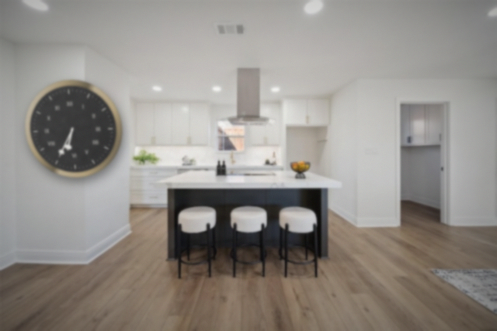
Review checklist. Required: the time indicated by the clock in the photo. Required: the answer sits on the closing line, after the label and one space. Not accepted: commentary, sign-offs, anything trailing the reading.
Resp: 6:35
